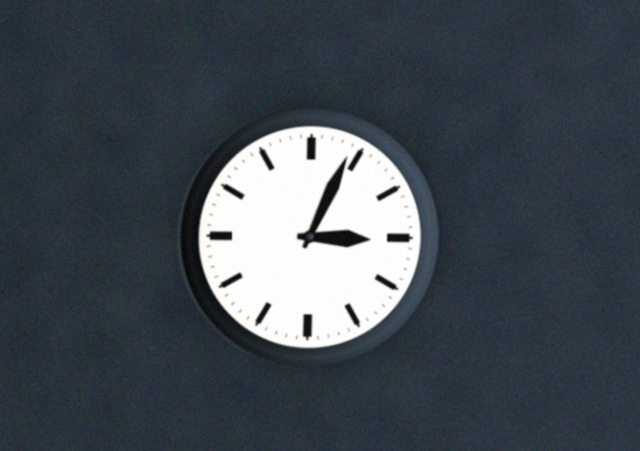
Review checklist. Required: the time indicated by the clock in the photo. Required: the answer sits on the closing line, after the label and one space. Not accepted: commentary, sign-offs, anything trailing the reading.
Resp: 3:04
